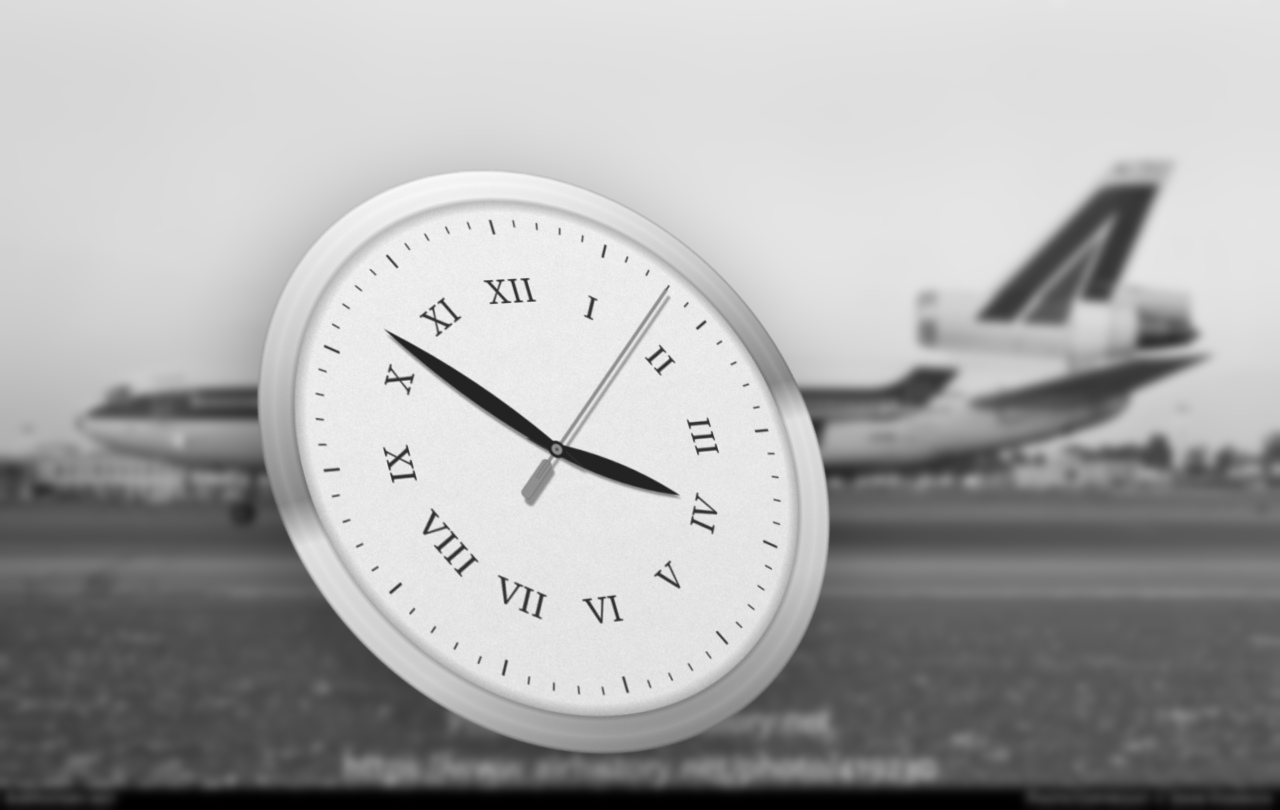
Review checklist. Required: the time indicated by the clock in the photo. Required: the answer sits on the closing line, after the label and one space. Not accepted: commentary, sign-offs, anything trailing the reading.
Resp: 3:52:08
